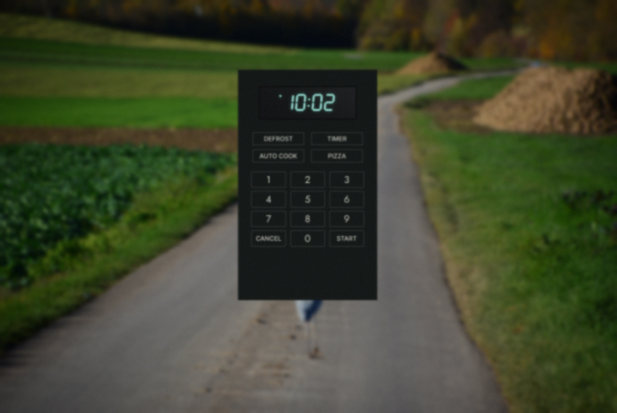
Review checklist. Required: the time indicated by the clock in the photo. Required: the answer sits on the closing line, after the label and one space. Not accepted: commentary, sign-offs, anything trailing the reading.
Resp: 10:02
